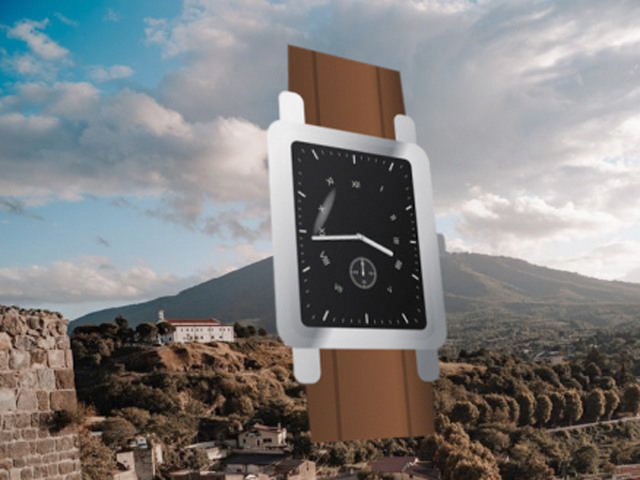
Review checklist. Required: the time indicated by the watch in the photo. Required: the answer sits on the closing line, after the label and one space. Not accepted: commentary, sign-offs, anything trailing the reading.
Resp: 3:44
